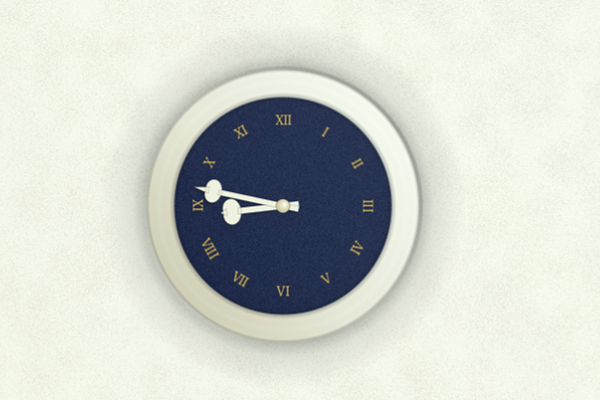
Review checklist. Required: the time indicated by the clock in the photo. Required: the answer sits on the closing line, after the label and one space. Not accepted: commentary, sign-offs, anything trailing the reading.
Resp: 8:47
